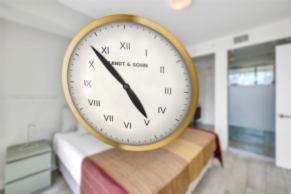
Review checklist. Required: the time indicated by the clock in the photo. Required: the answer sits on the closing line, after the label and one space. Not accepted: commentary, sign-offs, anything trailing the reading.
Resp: 4:53
